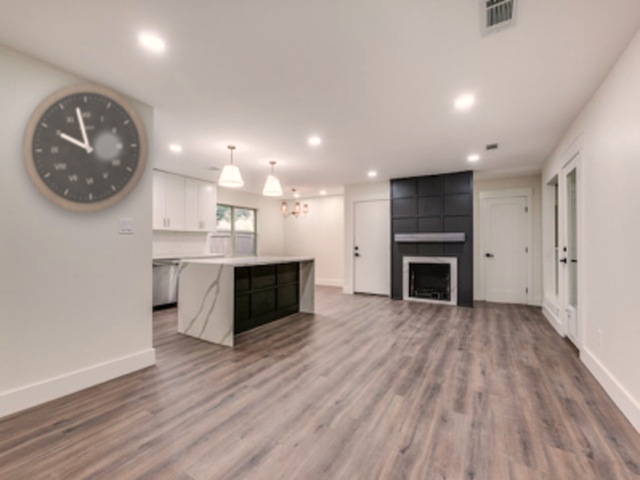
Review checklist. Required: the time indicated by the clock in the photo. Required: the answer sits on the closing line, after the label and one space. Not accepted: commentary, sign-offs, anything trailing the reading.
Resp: 9:58
